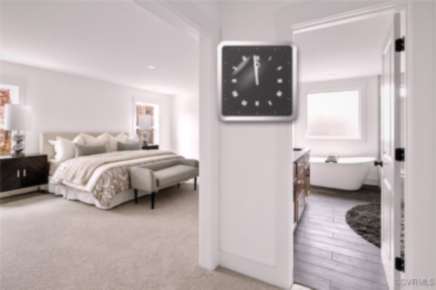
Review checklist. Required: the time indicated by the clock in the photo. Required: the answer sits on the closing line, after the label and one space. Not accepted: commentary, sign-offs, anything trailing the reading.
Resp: 11:59
